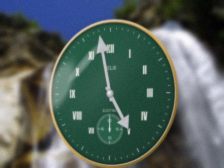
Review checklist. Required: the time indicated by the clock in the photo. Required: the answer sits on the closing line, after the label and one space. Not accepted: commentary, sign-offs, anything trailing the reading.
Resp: 4:58
